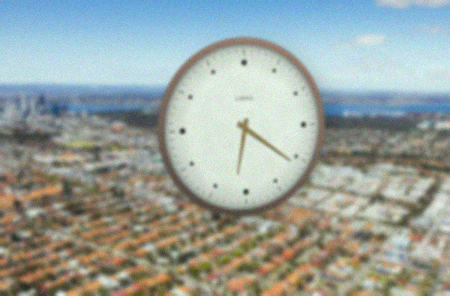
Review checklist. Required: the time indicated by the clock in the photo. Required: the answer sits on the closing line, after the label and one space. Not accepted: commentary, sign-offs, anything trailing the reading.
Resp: 6:21
